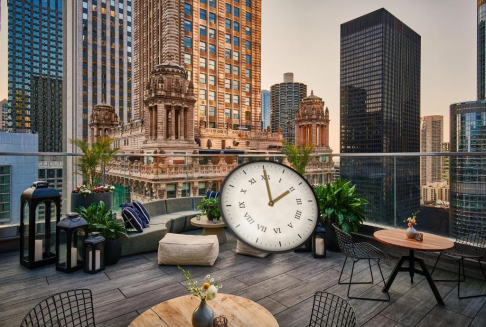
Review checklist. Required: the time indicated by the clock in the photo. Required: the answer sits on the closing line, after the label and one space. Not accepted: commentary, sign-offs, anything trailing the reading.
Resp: 2:00
